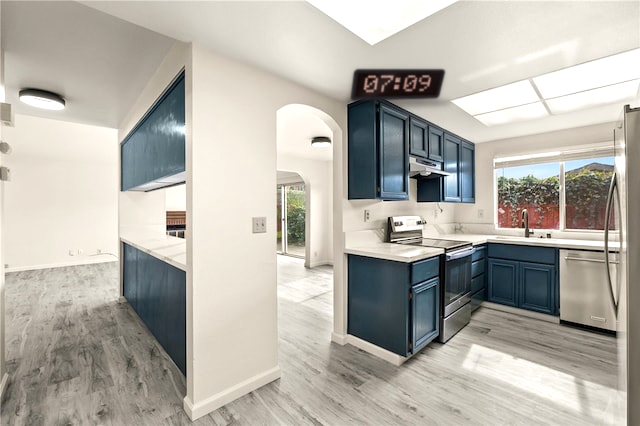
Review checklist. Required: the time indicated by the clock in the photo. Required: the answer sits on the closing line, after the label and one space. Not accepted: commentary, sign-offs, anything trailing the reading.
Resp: 7:09
